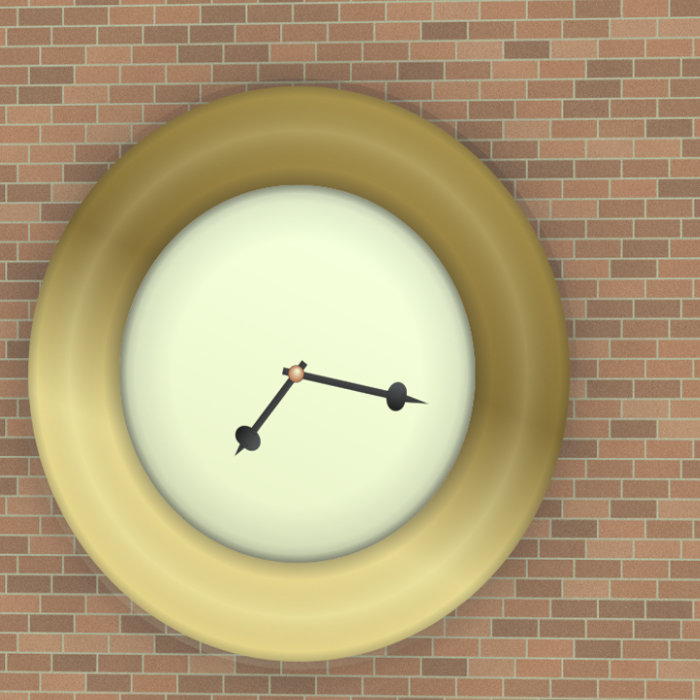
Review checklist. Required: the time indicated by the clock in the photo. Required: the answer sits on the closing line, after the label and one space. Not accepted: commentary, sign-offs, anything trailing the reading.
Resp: 7:17
